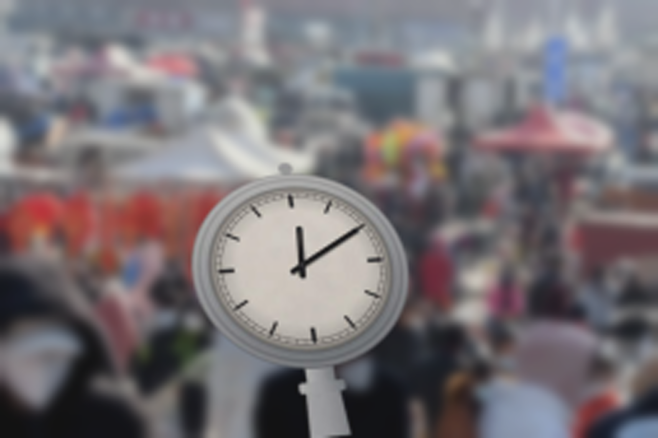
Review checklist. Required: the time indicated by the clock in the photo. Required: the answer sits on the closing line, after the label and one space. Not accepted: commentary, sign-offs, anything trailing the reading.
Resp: 12:10
